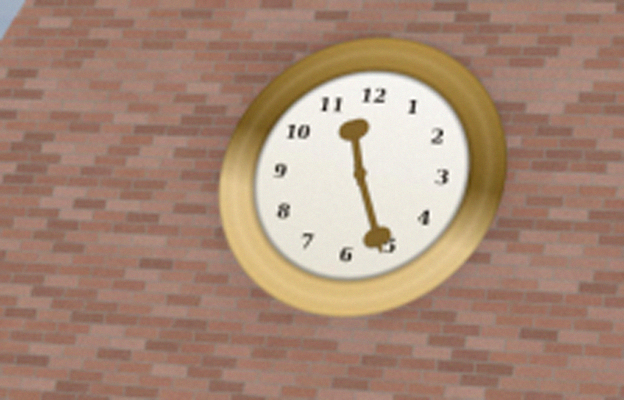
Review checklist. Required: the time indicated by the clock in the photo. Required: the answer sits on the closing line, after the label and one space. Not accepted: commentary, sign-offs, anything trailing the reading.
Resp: 11:26
